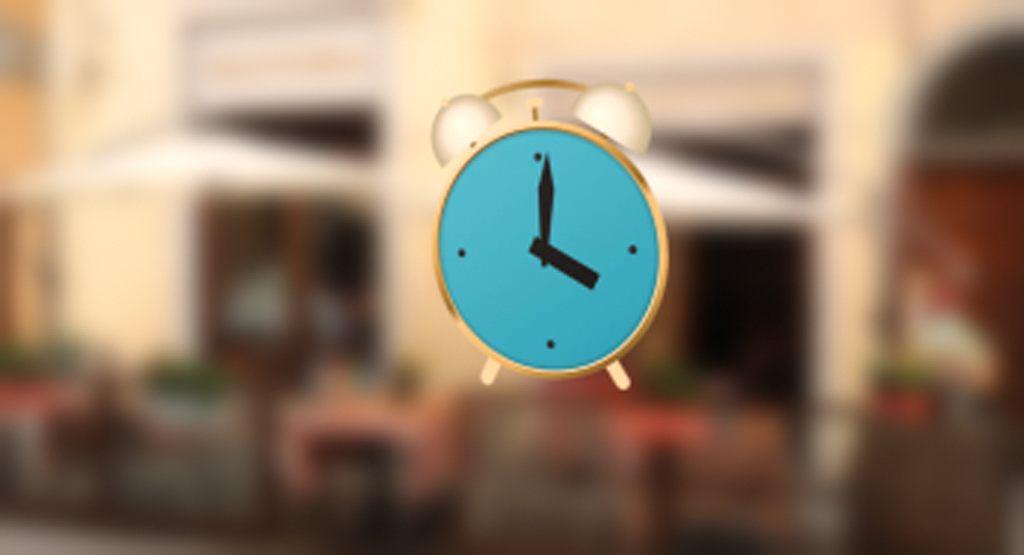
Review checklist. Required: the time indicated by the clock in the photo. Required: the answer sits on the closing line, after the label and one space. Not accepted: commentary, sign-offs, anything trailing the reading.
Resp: 4:01
